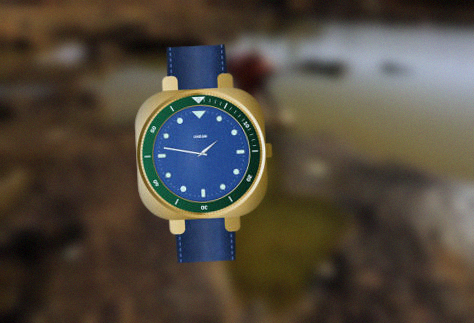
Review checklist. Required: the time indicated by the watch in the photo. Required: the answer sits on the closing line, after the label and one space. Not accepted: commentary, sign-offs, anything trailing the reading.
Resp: 1:47
